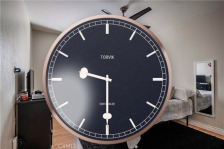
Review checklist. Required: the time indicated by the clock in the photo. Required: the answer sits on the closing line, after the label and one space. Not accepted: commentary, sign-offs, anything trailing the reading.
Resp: 9:30
